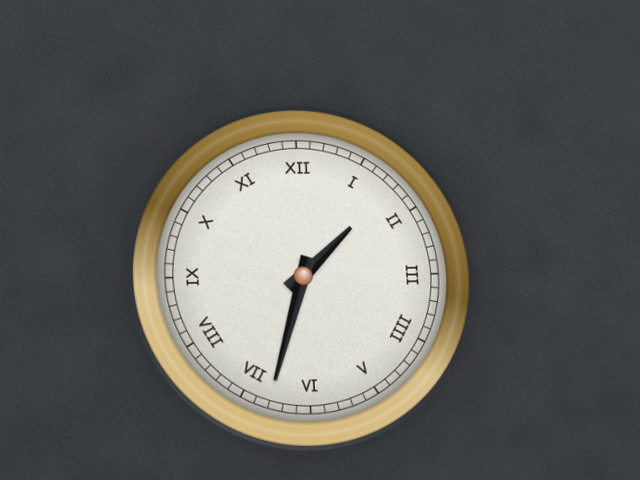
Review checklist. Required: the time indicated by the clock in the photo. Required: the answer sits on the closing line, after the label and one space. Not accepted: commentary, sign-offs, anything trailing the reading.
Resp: 1:33
